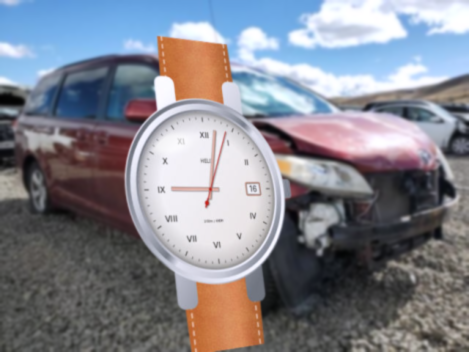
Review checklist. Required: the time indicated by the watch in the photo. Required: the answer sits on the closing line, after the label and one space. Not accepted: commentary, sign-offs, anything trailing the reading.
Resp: 9:02:04
